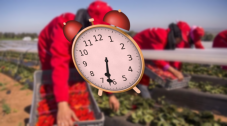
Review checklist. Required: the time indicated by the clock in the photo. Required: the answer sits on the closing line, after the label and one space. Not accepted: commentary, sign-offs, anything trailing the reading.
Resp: 6:32
